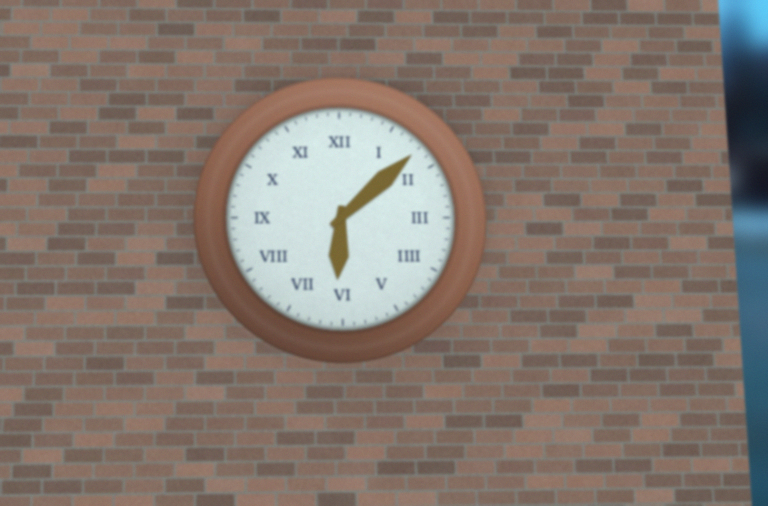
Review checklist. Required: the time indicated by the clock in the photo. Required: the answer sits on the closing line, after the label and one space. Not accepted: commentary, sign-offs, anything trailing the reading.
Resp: 6:08
